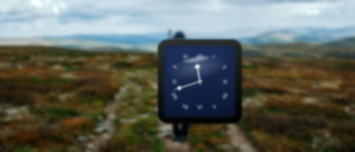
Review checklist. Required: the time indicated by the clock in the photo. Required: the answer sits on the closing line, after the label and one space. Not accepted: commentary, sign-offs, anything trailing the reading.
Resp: 11:42
